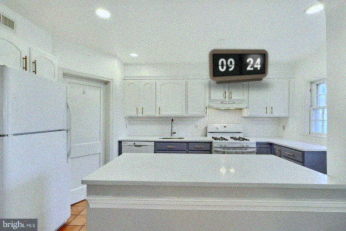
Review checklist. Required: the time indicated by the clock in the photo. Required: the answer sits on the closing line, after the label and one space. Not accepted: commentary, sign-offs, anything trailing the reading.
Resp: 9:24
